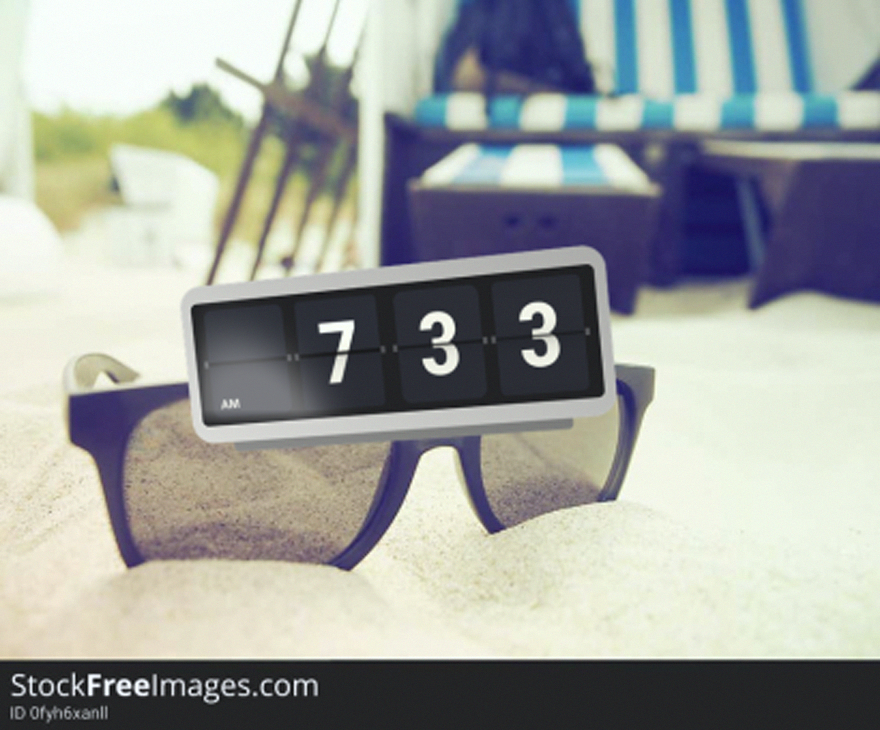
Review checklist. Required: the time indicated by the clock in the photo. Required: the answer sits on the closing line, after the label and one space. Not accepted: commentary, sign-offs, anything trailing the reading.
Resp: 7:33
